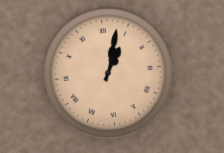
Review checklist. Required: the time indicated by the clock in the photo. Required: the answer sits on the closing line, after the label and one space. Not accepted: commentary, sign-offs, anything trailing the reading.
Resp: 1:03
